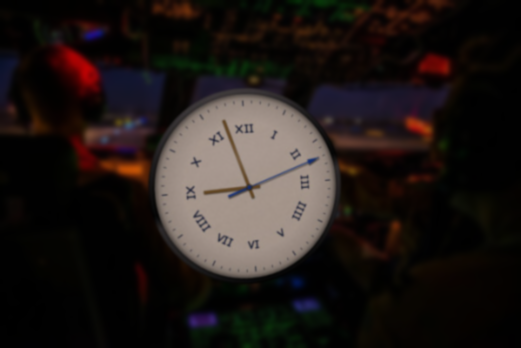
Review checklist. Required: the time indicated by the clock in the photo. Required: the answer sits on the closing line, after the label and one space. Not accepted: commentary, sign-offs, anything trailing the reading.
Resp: 8:57:12
